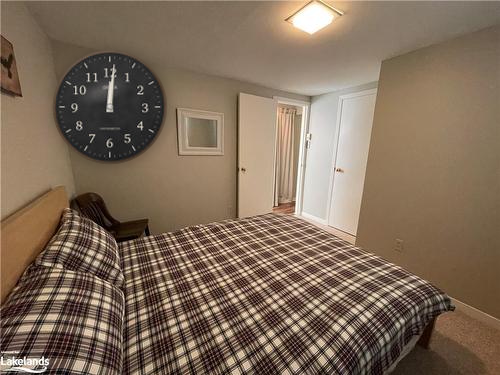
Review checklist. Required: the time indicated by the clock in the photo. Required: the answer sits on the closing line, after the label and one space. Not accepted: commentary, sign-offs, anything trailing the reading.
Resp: 12:01
